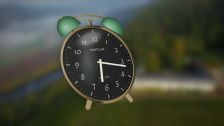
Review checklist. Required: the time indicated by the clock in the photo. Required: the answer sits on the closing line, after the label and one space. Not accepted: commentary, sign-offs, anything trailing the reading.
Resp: 6:17
